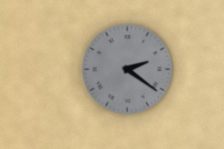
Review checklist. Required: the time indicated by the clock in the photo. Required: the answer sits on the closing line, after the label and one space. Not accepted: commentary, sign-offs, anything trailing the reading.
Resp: 2:21
